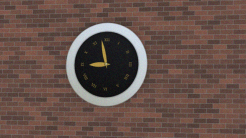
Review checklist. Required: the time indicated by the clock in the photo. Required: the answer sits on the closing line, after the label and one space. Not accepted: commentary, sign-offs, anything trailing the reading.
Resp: 8:58
